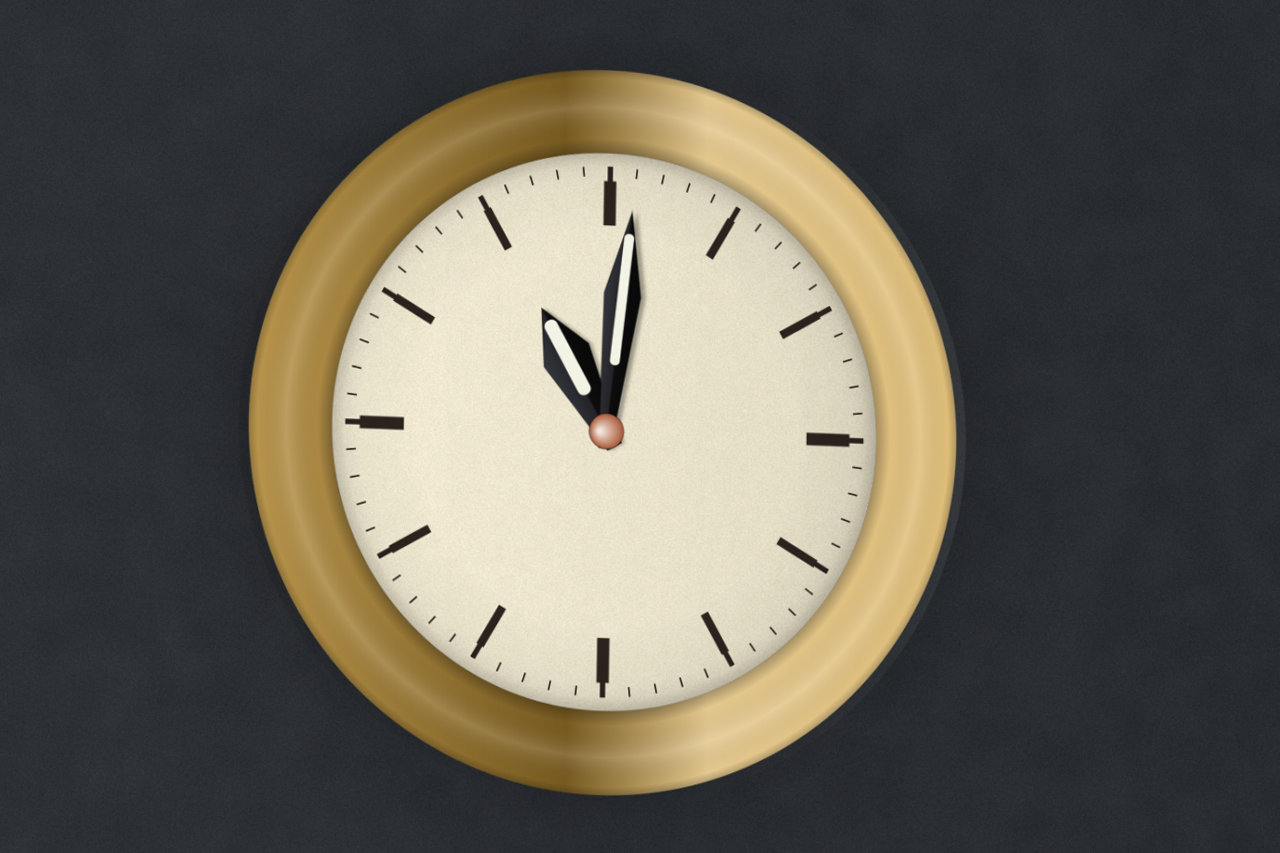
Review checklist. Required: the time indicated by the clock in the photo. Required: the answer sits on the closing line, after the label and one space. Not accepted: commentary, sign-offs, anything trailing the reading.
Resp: 11:01
